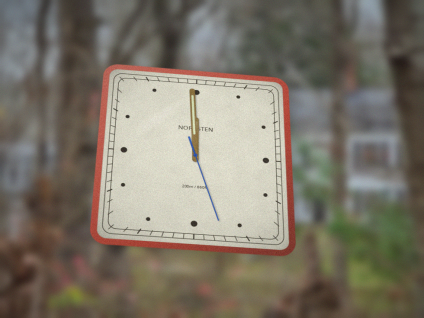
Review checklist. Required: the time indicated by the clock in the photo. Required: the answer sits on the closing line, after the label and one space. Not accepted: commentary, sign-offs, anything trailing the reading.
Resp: 11:59:27
